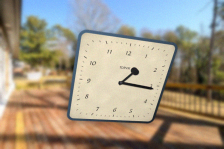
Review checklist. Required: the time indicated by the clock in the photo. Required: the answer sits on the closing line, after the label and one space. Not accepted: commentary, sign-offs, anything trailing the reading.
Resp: 1:16
